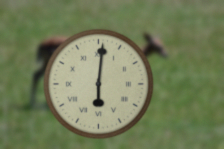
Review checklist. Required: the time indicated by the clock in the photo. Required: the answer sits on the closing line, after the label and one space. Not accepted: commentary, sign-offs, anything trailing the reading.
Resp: 6:01
